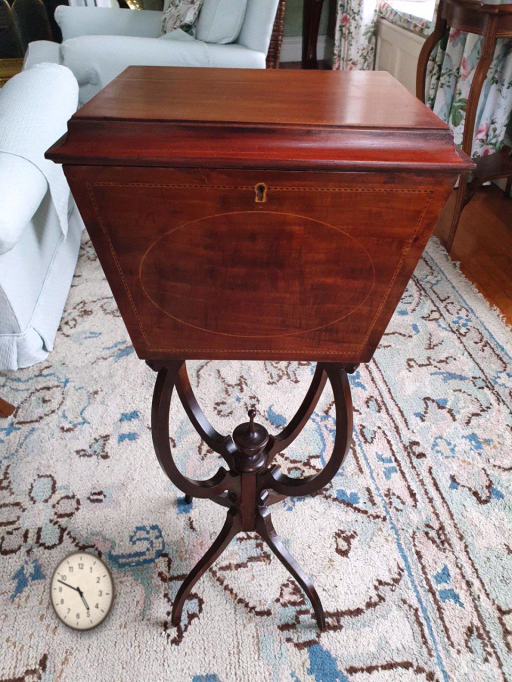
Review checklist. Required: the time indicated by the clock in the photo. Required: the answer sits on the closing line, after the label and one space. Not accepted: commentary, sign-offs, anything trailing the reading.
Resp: 4:48
